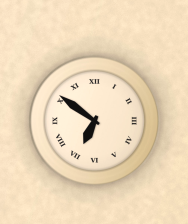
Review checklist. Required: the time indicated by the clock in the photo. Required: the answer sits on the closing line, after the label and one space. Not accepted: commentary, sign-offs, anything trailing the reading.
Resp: 6:51
